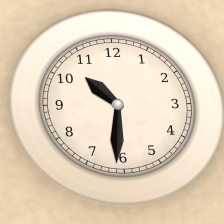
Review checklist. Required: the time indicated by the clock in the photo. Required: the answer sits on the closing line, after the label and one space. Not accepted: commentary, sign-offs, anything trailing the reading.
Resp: 10:31
